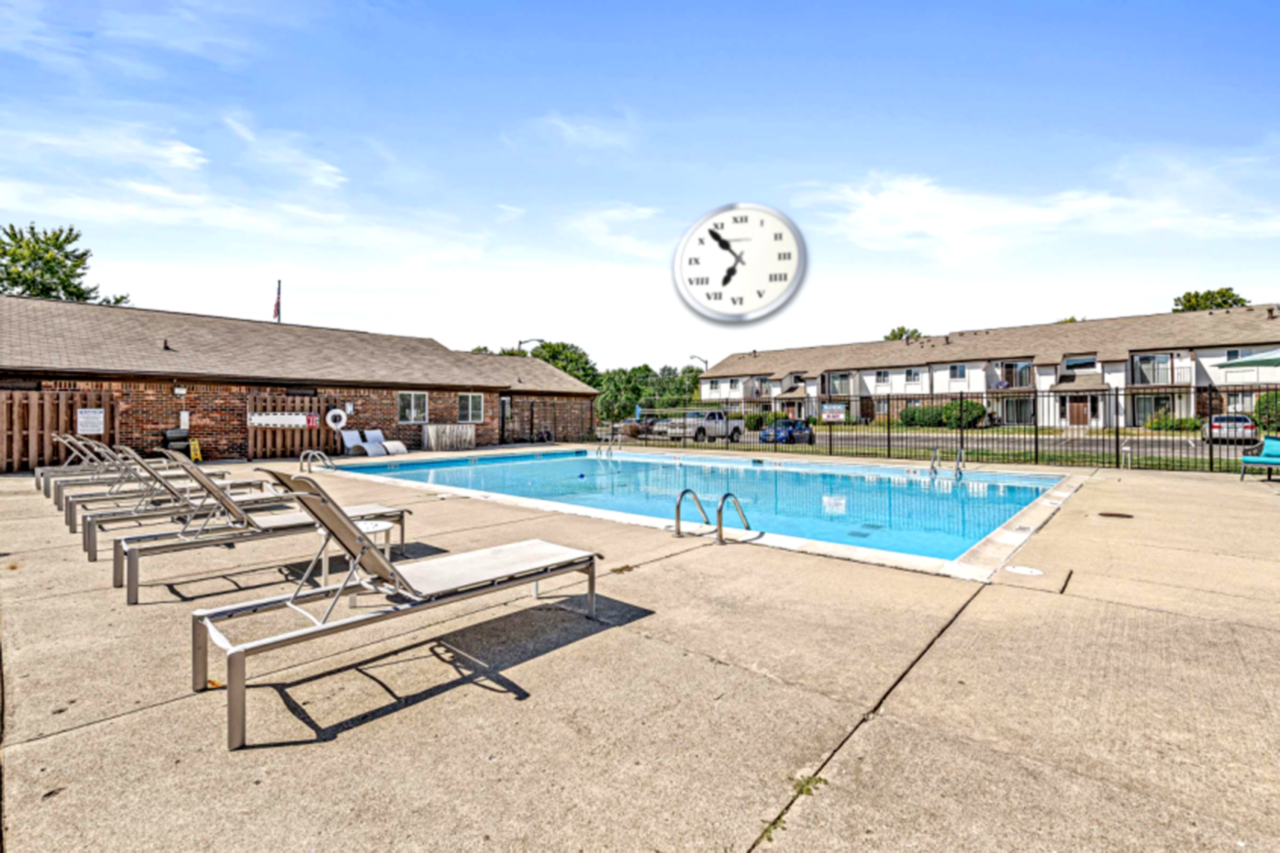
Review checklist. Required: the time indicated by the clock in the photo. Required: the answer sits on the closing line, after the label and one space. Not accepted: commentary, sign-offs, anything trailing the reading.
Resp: 6:53
